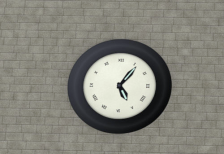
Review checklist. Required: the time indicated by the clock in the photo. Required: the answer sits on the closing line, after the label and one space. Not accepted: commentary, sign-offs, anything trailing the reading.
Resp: 5:06
